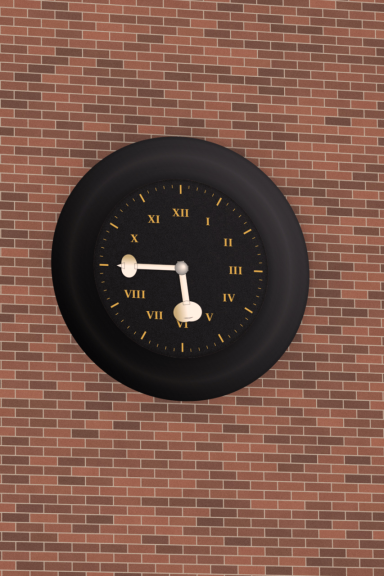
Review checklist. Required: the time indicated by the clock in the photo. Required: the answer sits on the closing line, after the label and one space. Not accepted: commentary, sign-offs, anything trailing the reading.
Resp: 5:45
